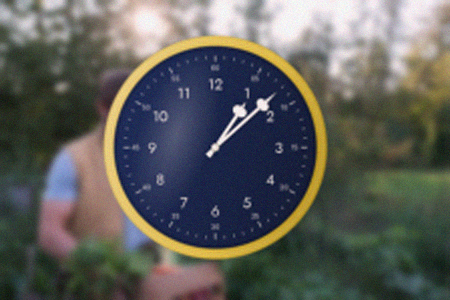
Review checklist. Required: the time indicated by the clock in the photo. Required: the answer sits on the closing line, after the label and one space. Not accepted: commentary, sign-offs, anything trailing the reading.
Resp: 1:08
